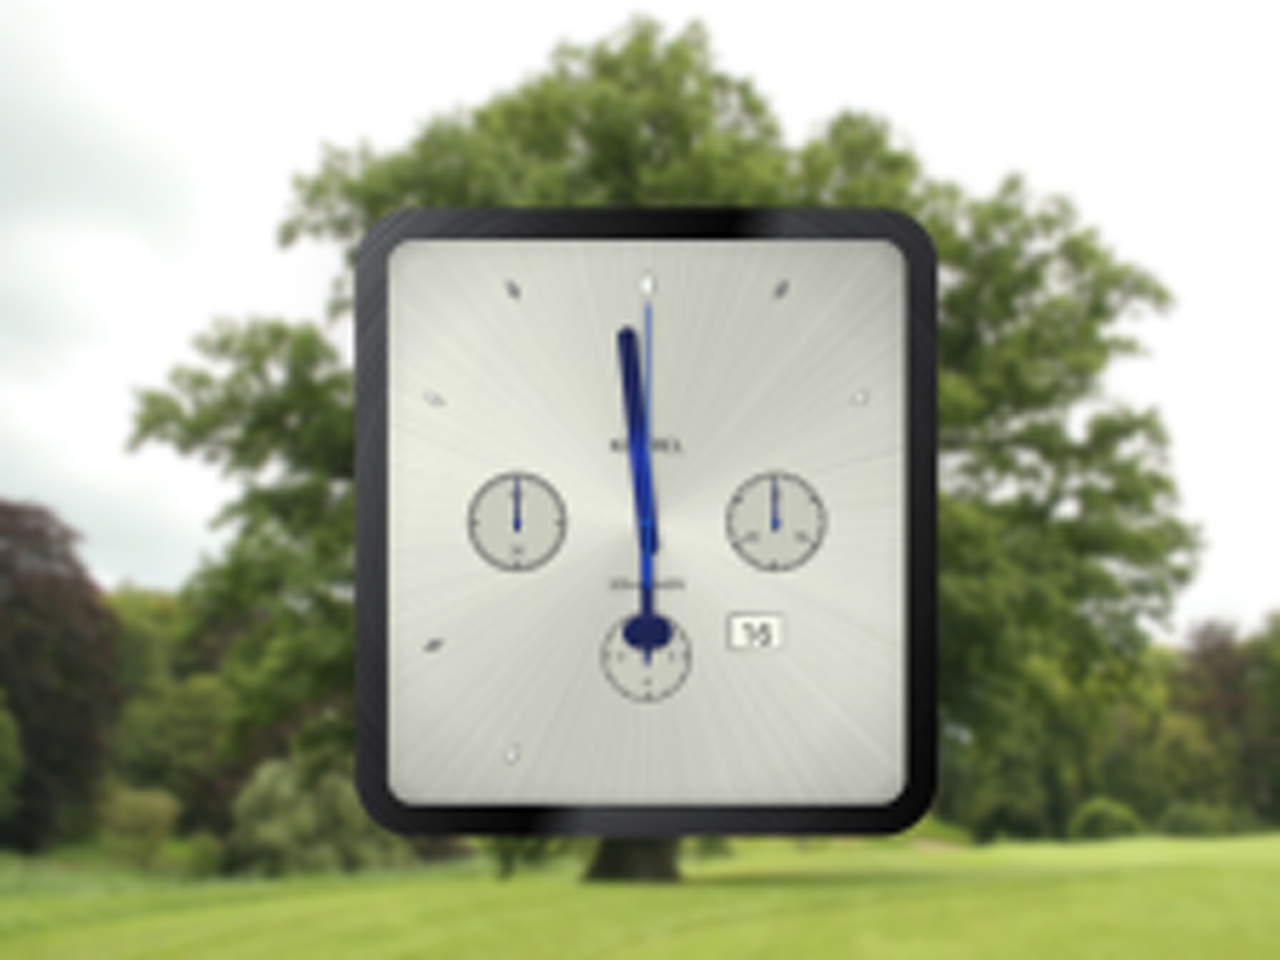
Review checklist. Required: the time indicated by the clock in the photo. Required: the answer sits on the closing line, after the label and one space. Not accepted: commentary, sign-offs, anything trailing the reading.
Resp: 5:59
